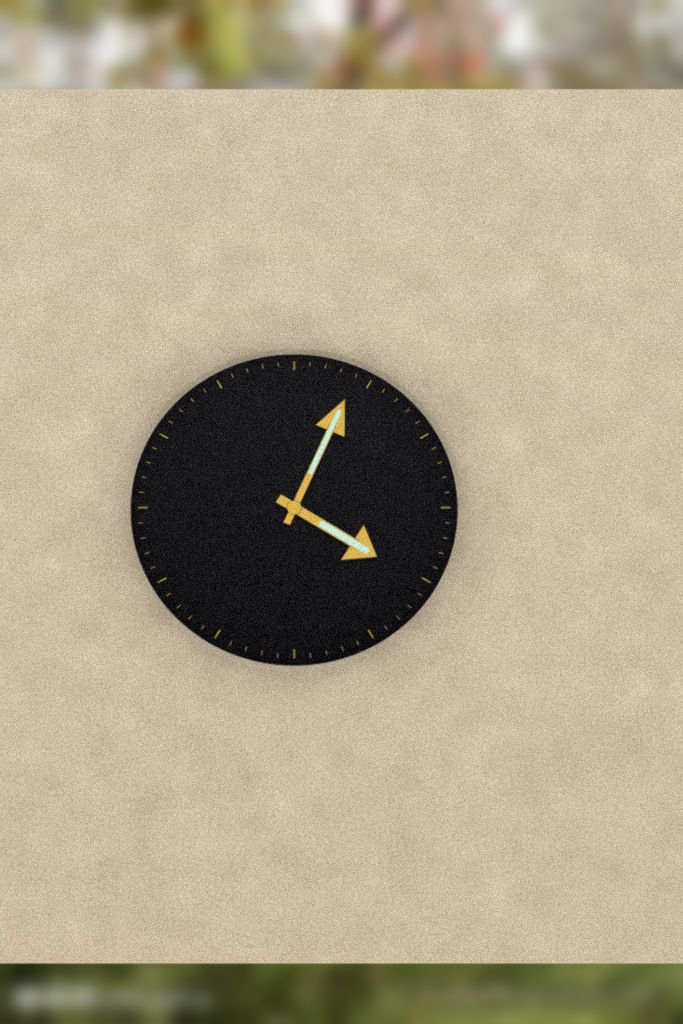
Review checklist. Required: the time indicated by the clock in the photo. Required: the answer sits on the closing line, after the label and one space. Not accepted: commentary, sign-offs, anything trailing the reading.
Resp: 4:04
